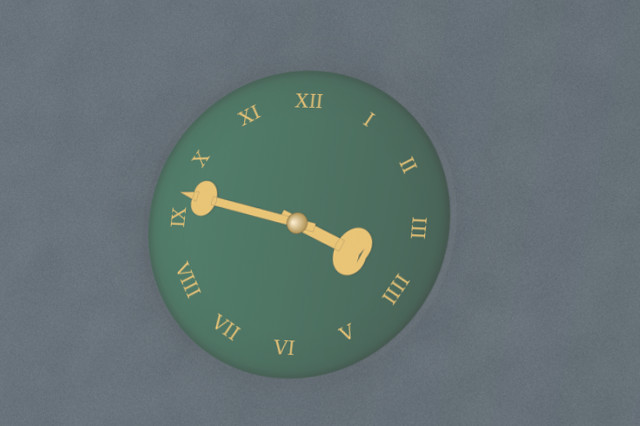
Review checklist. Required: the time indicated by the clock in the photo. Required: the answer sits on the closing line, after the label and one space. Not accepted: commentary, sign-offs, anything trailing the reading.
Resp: 3:47
